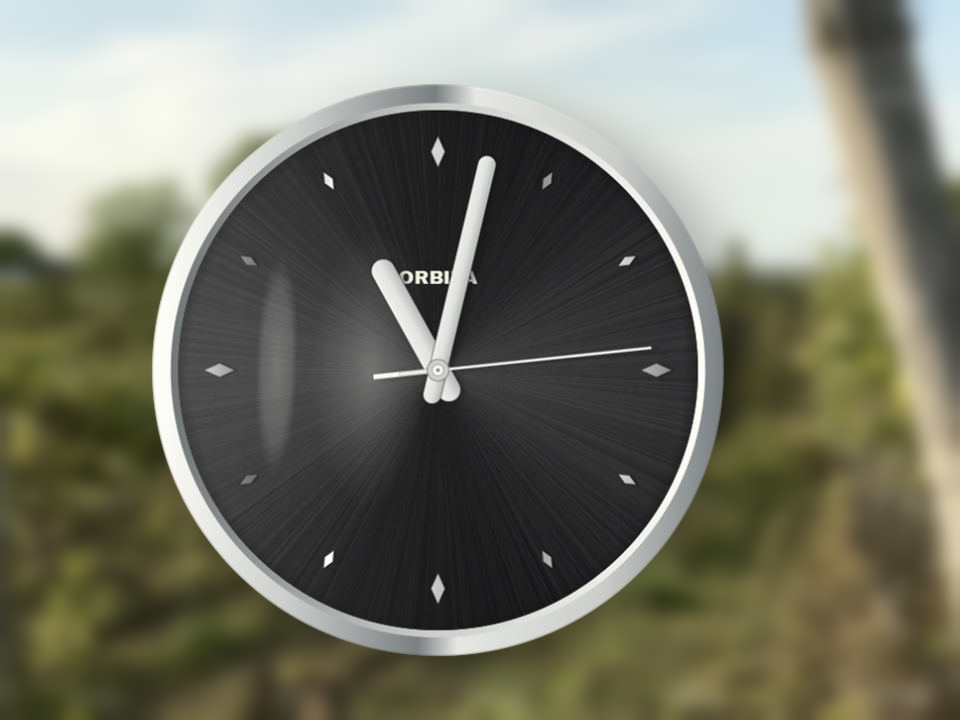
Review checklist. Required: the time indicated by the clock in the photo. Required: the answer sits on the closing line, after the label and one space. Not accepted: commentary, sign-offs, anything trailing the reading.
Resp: 11:02:14
